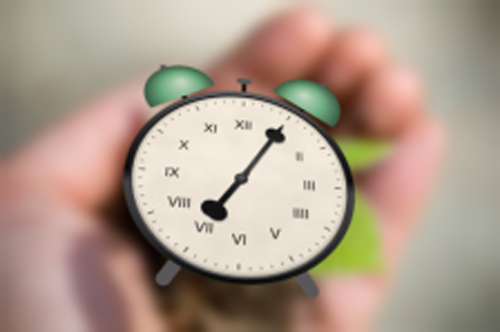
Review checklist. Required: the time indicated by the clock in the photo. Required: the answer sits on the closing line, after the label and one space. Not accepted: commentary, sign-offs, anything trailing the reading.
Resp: 7:05
